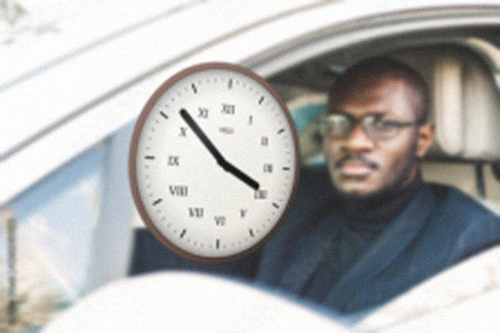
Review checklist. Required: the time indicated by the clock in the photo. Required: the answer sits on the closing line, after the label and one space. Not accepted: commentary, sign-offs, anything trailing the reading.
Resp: 3:52
